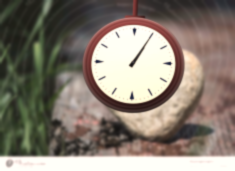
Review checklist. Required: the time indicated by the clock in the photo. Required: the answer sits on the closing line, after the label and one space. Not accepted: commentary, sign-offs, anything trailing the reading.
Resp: 1:05
